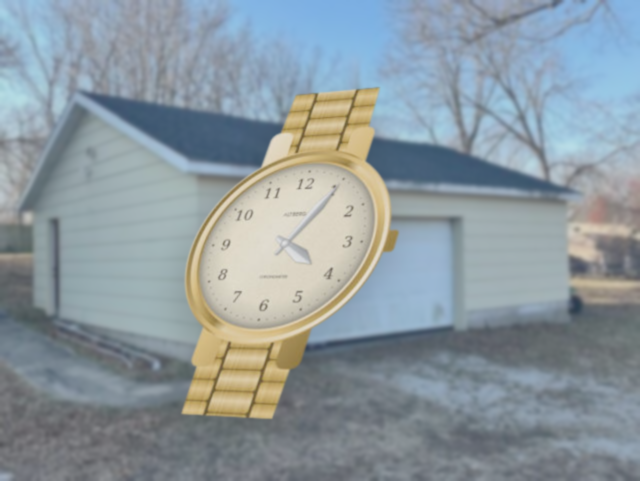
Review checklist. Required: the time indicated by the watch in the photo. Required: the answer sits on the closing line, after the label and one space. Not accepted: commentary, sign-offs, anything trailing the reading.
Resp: 4:05
